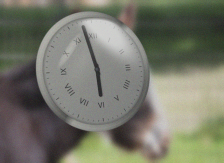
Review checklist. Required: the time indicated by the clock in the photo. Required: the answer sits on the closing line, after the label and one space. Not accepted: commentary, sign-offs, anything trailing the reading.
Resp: 5:58
